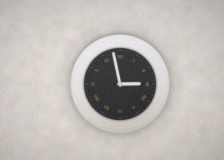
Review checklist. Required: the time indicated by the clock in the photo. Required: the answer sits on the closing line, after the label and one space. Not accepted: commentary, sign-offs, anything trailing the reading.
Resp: 2:58
